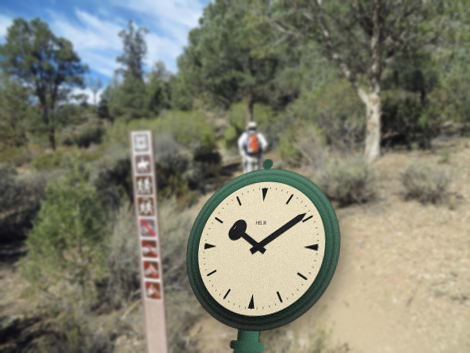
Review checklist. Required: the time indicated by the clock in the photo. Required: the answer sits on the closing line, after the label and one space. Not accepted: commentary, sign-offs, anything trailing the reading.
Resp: 10:09
